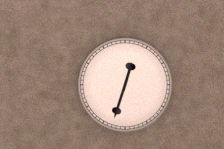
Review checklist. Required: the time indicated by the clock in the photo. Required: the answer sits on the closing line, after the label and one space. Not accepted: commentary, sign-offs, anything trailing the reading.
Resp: 12:33
